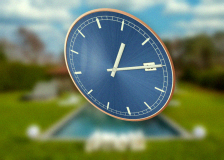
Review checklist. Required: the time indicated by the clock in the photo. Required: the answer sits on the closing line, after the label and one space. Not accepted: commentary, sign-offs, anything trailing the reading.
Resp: 1:15
